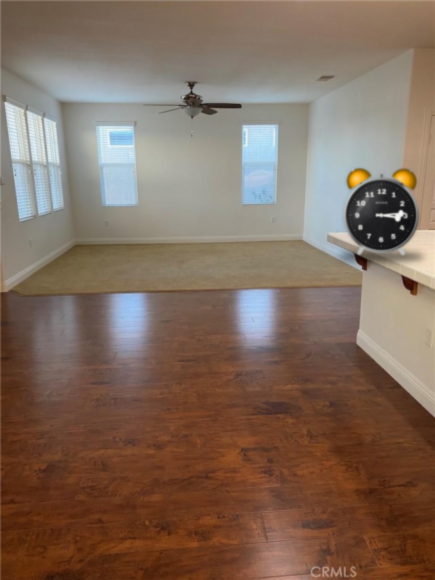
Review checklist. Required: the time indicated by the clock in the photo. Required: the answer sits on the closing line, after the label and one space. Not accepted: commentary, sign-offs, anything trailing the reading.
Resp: 3:14
